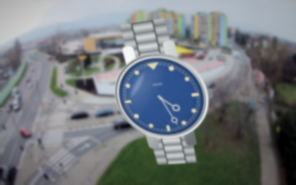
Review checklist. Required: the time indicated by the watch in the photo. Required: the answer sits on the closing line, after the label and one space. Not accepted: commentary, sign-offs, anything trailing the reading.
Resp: 4:27
